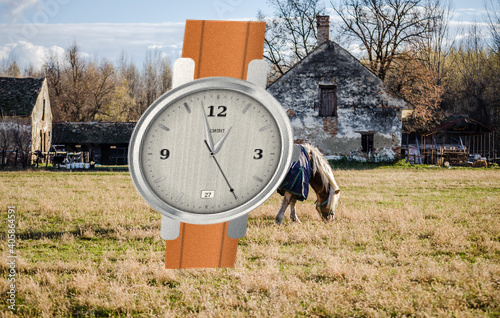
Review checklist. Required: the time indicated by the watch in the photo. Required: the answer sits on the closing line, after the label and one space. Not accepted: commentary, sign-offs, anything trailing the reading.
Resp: 12:57:25
